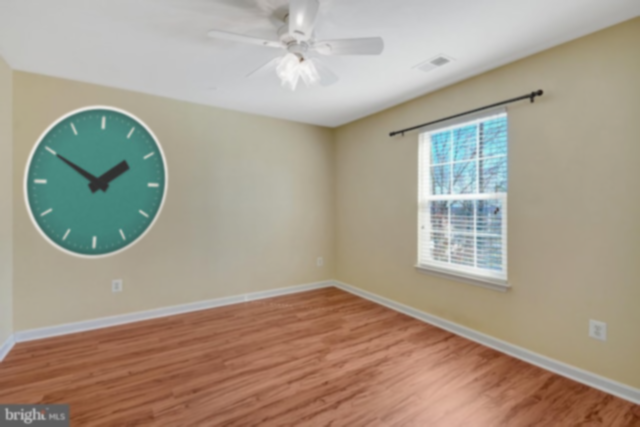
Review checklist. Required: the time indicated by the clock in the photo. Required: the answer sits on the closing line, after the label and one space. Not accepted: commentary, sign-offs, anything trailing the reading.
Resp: 1:50
